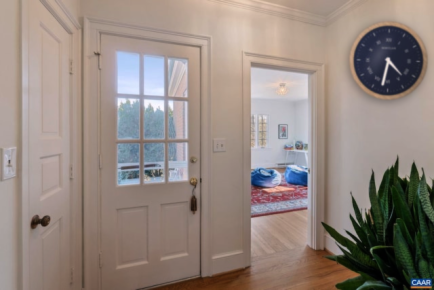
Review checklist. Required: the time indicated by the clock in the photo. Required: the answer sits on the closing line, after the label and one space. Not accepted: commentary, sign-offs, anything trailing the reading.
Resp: 4:32
